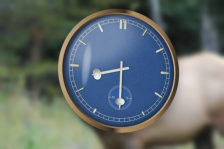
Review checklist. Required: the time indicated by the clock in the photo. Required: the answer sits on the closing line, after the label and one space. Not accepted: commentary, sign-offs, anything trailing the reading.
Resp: 8:30
